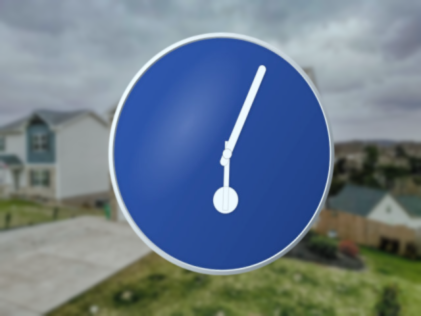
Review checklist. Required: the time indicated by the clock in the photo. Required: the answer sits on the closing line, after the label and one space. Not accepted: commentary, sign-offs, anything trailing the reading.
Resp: 6:04
